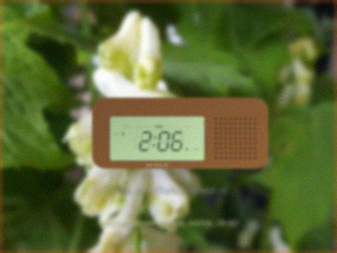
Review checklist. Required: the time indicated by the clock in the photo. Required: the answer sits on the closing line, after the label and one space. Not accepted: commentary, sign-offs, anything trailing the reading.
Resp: 2:06
